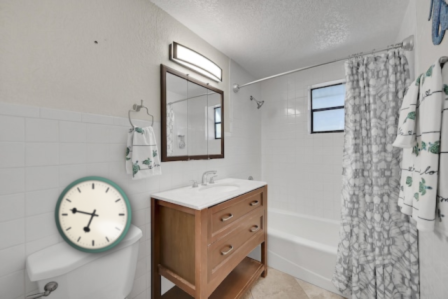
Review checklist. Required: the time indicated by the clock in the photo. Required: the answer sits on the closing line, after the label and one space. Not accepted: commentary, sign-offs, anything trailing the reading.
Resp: 6:47
